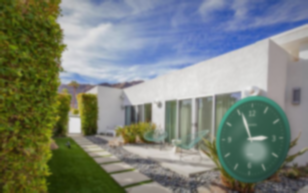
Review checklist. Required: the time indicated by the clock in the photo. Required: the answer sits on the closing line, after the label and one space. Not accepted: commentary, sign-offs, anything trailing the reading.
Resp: 2:56
